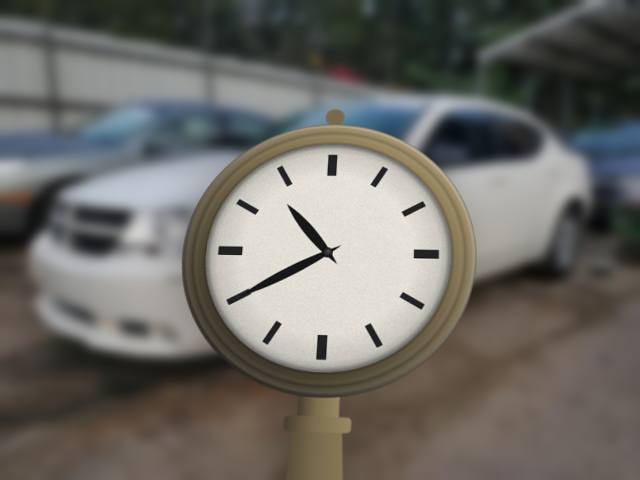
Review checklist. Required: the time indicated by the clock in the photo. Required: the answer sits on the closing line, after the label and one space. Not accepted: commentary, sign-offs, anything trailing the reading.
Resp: 10:40
